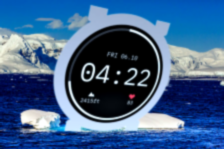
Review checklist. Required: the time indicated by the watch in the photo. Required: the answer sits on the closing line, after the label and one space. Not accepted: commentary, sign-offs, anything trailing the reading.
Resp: 4:22
